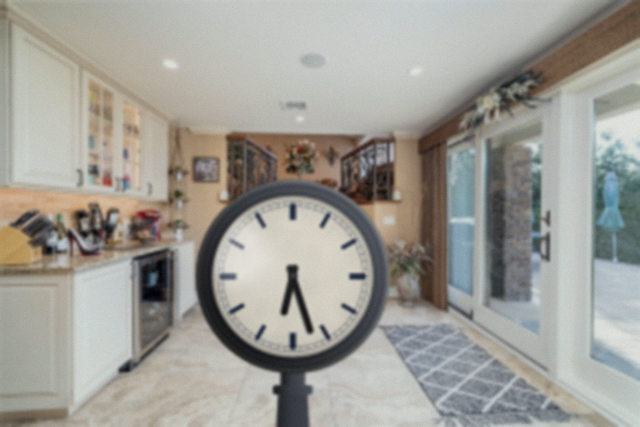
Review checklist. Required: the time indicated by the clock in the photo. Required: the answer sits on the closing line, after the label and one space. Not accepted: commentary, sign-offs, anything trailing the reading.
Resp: 6:27
